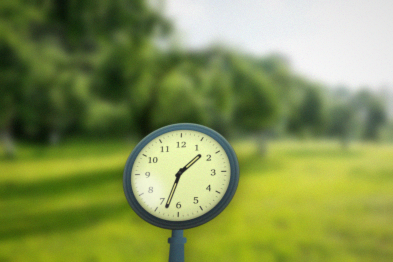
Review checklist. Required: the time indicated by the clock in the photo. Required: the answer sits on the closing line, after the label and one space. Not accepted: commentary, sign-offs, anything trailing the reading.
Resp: 1:33
